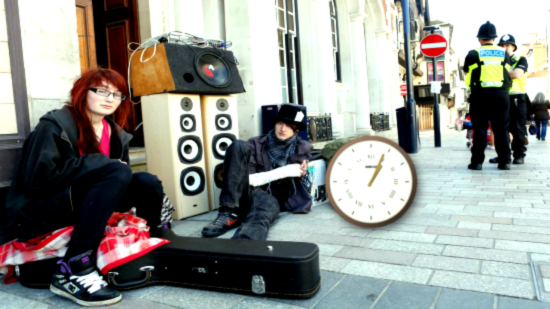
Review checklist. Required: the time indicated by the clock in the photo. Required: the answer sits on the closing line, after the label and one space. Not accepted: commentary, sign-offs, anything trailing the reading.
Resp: 1:04
